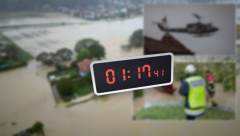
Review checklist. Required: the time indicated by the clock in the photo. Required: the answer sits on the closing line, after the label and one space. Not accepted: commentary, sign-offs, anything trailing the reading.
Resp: 1:17:41
